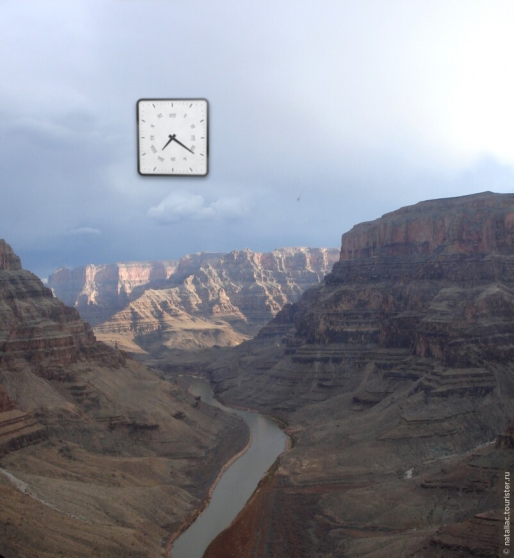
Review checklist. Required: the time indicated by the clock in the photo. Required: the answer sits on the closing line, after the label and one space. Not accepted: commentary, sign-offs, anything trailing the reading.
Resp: 7:21
